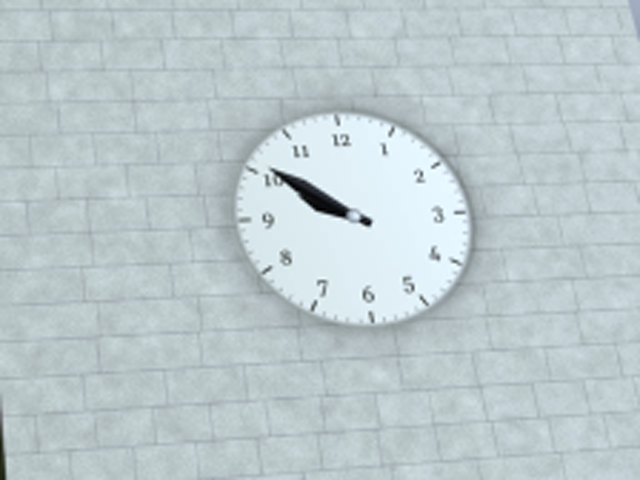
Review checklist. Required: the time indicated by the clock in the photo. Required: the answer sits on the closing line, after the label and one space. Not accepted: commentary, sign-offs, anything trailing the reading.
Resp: 9:51
